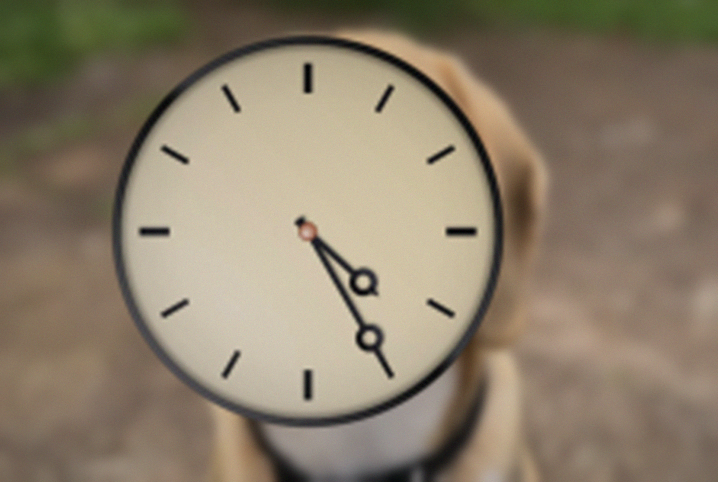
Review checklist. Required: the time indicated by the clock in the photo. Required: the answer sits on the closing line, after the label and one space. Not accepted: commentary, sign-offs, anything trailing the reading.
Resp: 4:25
